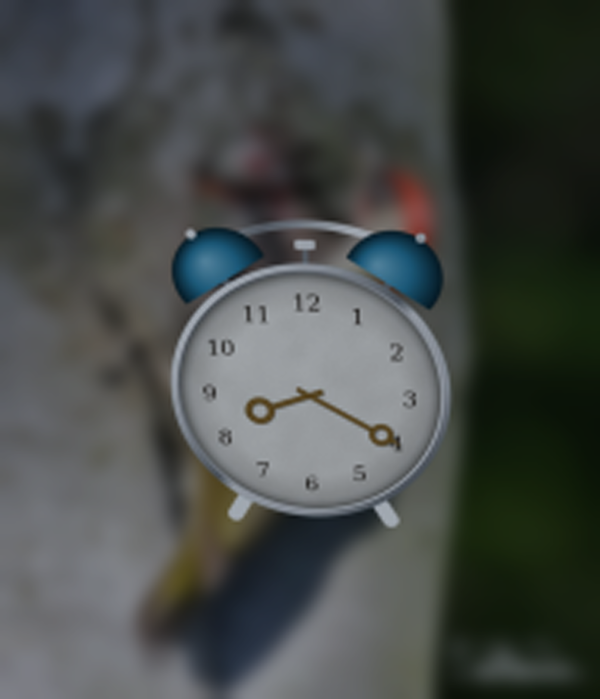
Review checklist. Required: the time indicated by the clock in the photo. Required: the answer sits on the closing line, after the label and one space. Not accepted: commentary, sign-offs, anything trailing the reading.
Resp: 8:20
